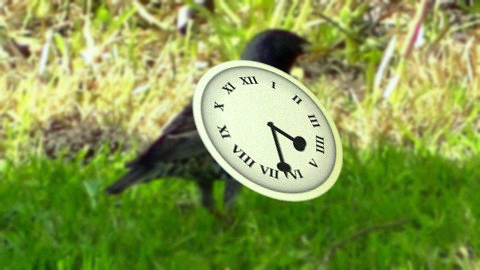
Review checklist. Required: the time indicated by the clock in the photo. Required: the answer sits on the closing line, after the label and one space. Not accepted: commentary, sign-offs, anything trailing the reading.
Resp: 4:32
